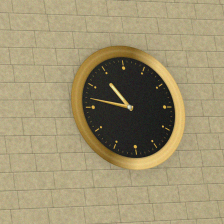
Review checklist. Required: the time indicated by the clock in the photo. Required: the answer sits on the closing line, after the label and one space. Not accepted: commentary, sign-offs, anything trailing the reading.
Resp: 10:47
